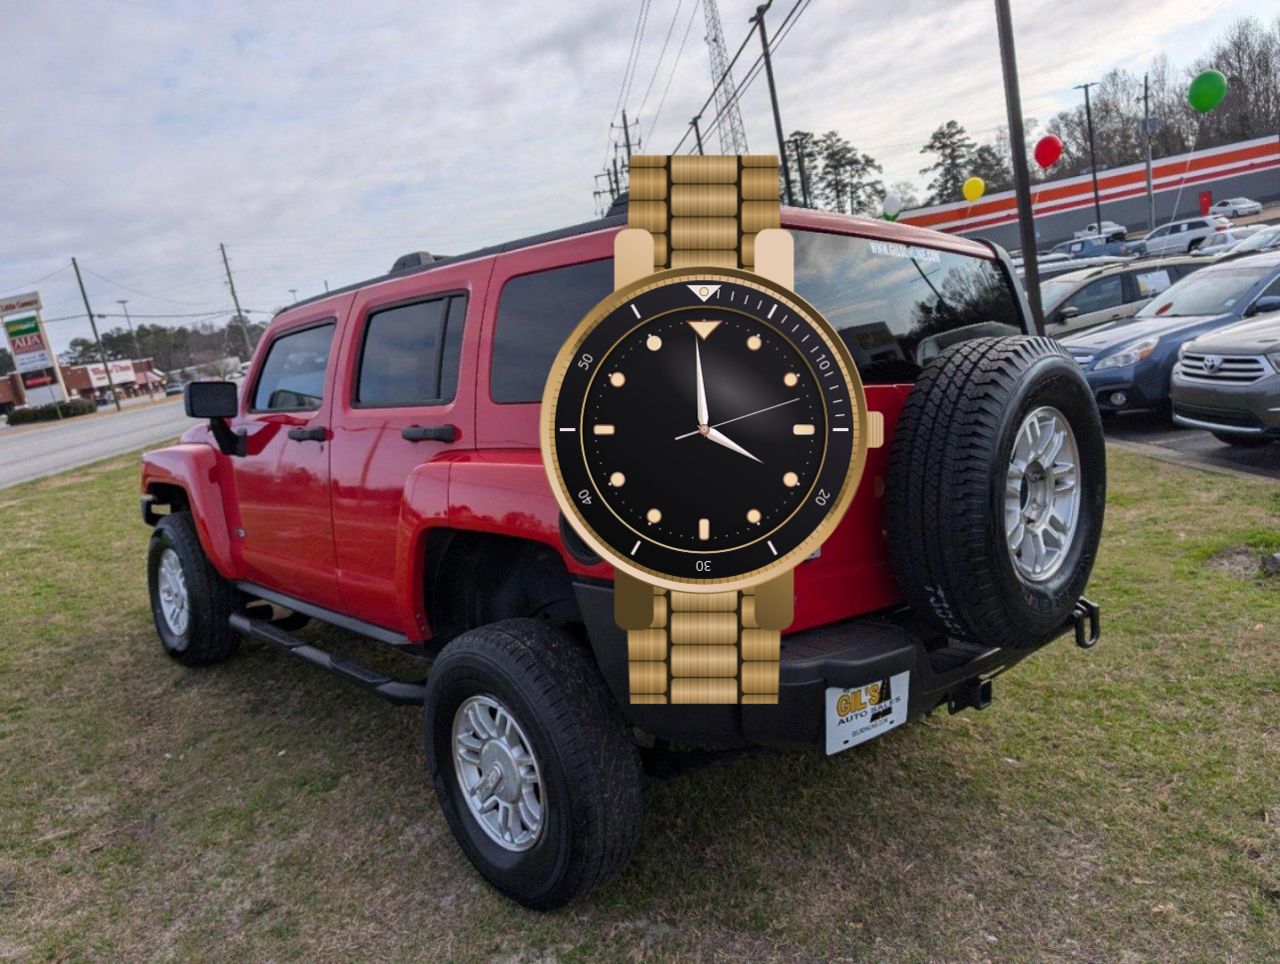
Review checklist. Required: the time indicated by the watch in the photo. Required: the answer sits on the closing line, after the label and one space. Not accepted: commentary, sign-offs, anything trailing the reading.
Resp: 3:59:12
